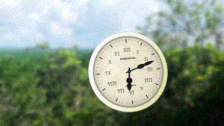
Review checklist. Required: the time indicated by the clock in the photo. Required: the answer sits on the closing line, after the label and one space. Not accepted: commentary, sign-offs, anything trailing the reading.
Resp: 6:12
